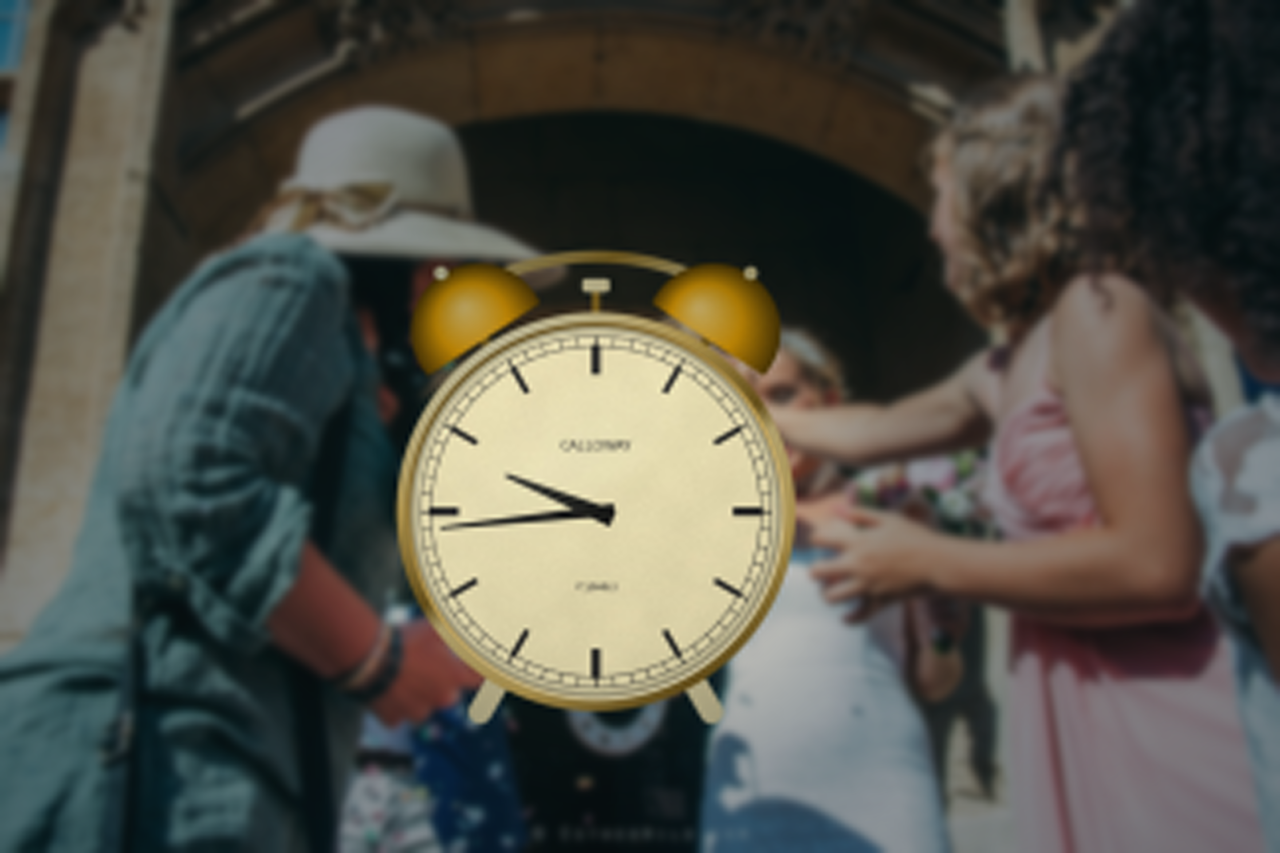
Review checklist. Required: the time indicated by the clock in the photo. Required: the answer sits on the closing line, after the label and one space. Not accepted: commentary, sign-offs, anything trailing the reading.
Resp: 9:44
